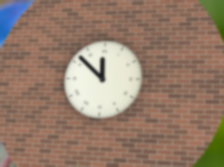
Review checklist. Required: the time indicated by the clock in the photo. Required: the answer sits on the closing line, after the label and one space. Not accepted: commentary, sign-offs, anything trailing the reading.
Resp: 11:52
